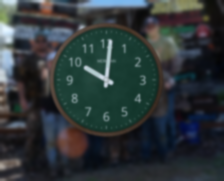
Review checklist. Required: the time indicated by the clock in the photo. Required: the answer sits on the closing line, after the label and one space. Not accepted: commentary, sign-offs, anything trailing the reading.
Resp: 10:01
